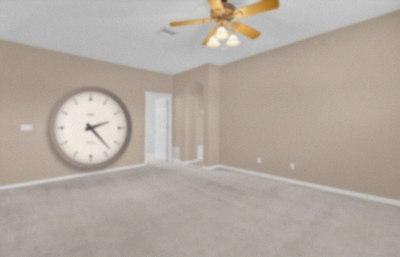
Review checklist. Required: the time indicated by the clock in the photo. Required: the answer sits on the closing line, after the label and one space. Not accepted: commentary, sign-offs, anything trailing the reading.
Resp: 2:23
